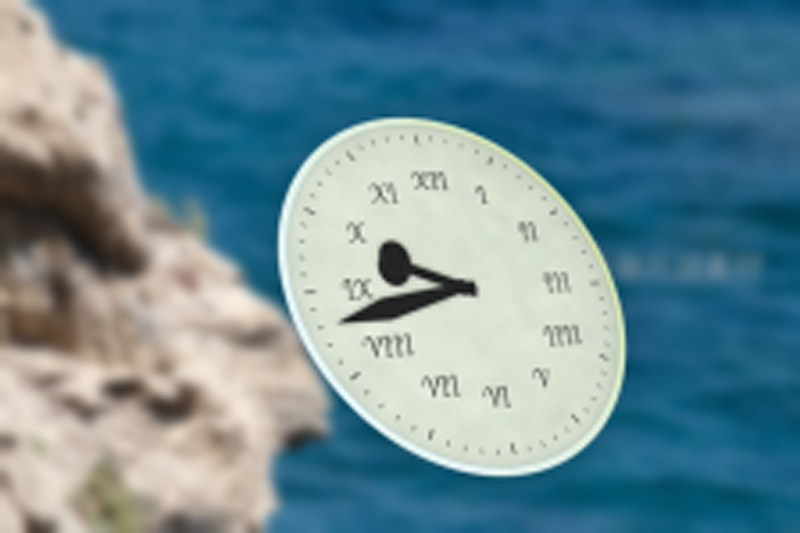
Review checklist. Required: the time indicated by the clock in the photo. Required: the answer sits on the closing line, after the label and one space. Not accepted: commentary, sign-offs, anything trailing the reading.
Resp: 9:43
